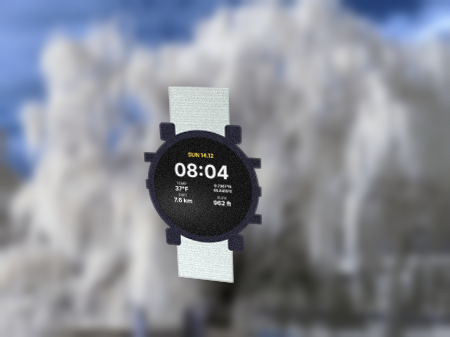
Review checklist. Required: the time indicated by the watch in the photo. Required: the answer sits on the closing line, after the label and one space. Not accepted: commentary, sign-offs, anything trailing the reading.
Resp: 8:04
